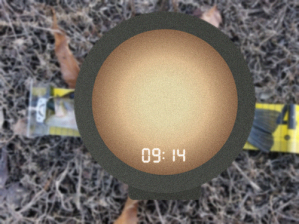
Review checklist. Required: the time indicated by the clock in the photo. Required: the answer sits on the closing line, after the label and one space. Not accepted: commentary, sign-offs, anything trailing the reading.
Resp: 9:14
